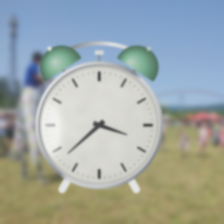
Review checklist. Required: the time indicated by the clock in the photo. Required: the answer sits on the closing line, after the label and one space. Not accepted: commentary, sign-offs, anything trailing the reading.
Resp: 3:38
